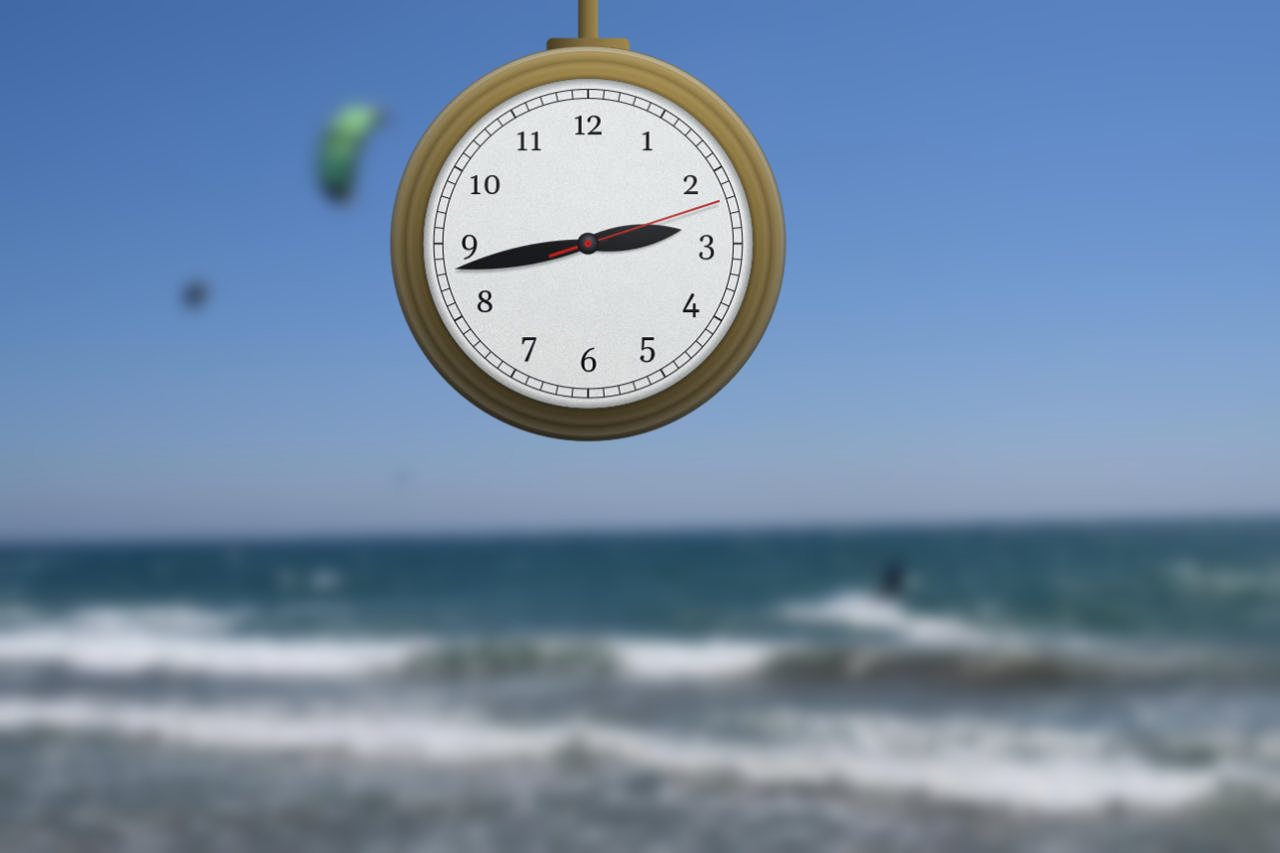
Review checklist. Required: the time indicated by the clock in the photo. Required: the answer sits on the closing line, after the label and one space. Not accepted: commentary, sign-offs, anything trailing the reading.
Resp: 2:43:12
